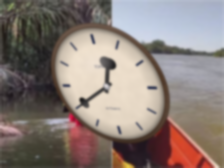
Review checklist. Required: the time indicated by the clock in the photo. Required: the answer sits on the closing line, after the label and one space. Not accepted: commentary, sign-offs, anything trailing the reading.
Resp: 12:40
